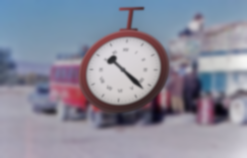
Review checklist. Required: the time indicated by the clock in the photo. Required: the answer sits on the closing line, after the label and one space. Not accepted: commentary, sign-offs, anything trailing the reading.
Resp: 10:22
